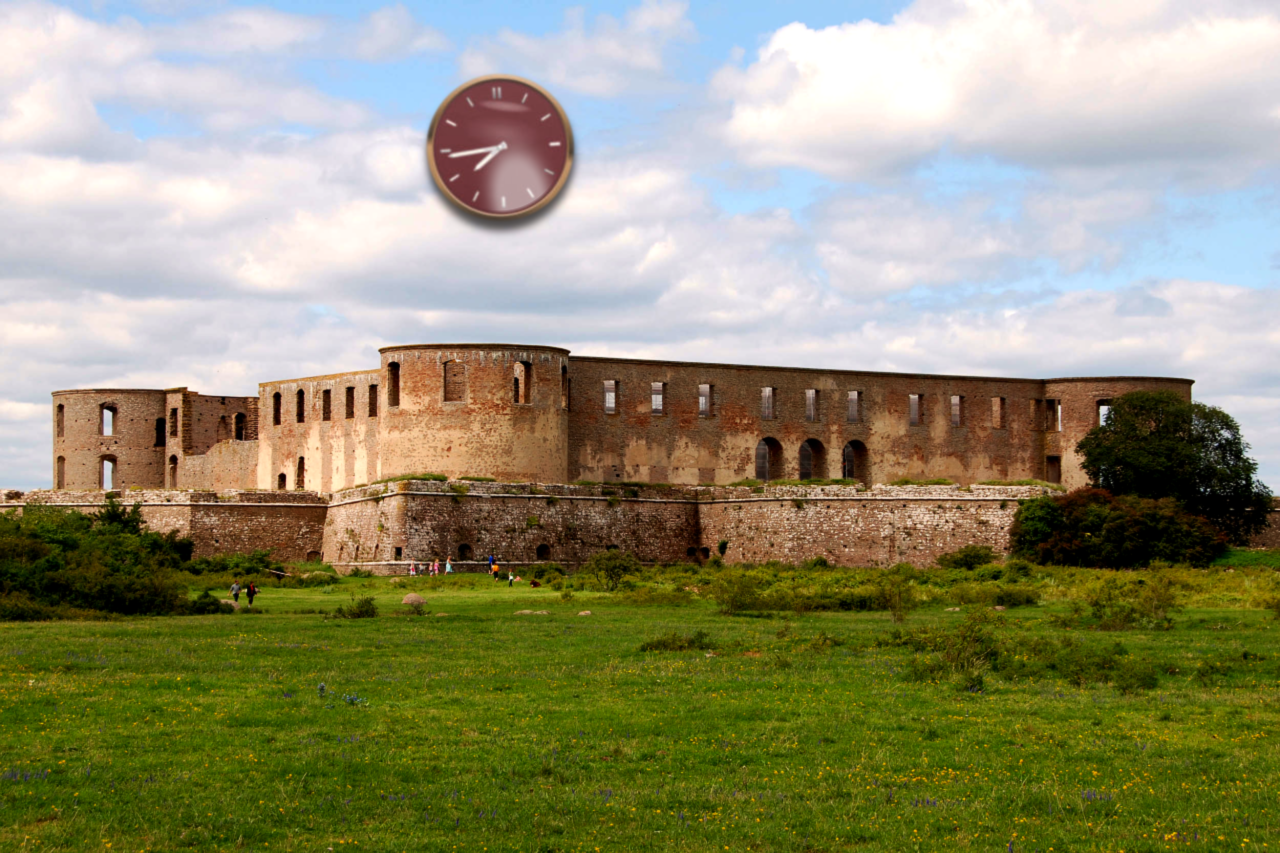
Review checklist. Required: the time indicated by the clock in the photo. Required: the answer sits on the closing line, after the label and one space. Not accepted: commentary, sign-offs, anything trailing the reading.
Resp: 7:44
